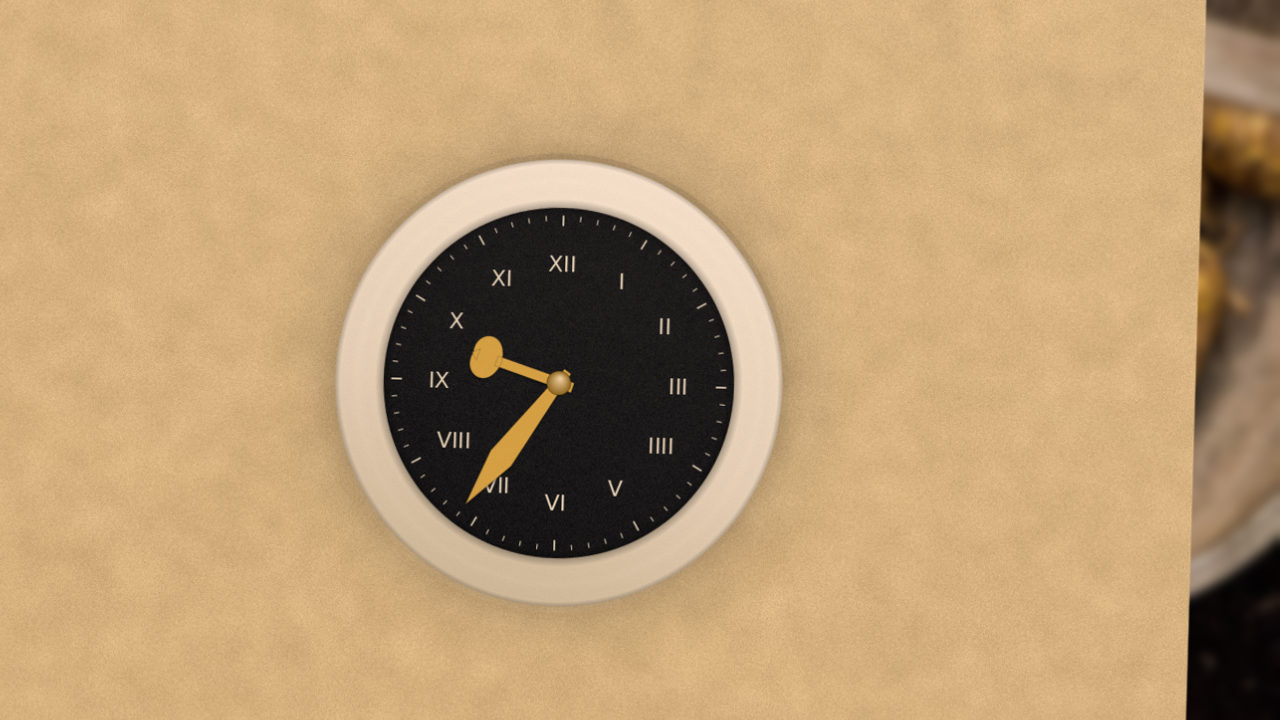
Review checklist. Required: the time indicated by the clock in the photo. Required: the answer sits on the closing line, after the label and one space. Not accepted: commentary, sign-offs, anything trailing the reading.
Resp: 9:36
